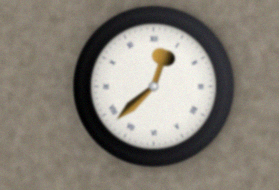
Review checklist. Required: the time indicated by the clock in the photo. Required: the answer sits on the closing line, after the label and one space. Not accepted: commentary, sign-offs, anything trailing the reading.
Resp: 12:38
